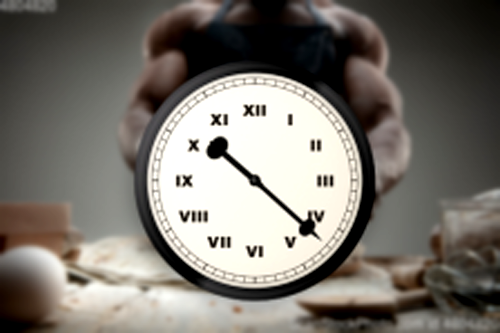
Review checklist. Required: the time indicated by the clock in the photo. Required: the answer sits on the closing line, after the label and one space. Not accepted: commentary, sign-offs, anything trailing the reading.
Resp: 10:22
